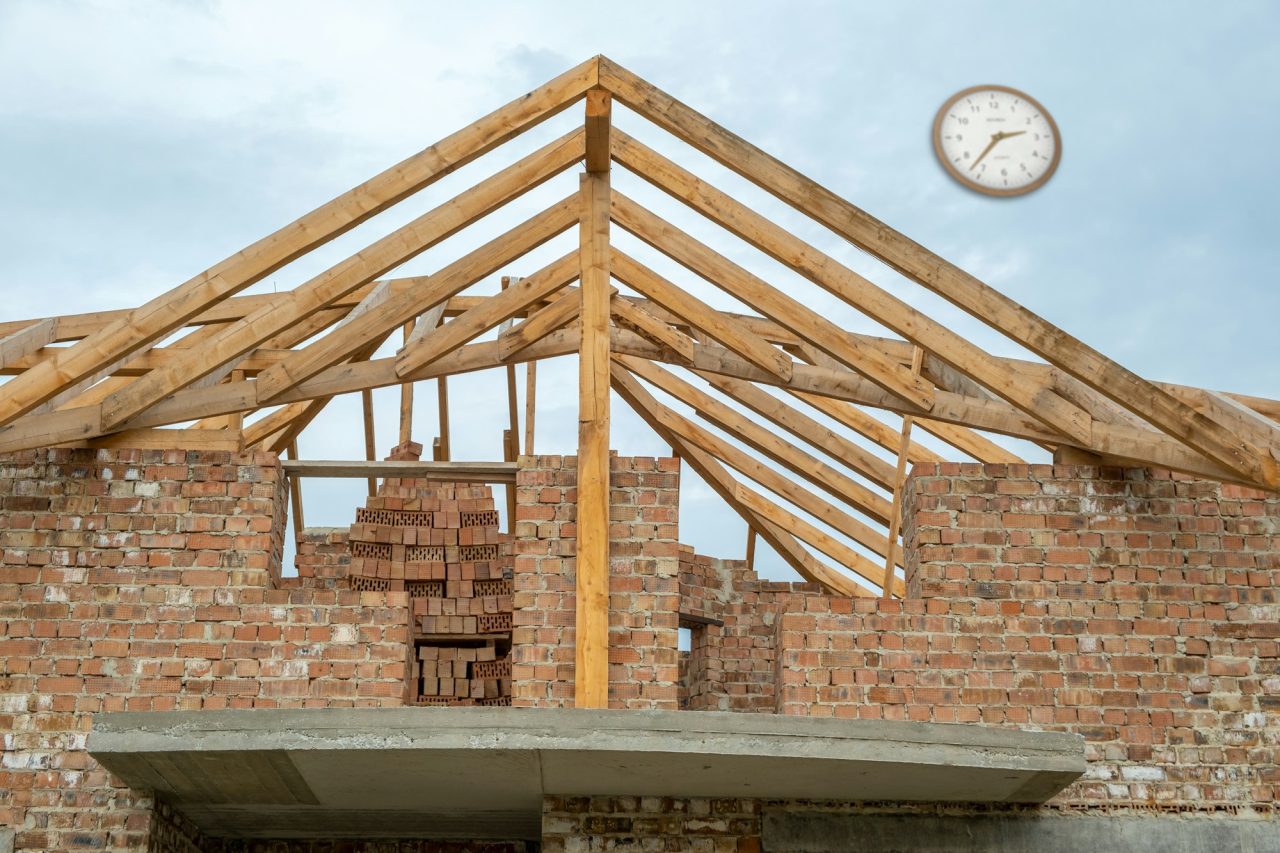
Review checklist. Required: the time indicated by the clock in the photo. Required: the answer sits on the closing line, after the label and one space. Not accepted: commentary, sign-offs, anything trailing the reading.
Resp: 2:37
